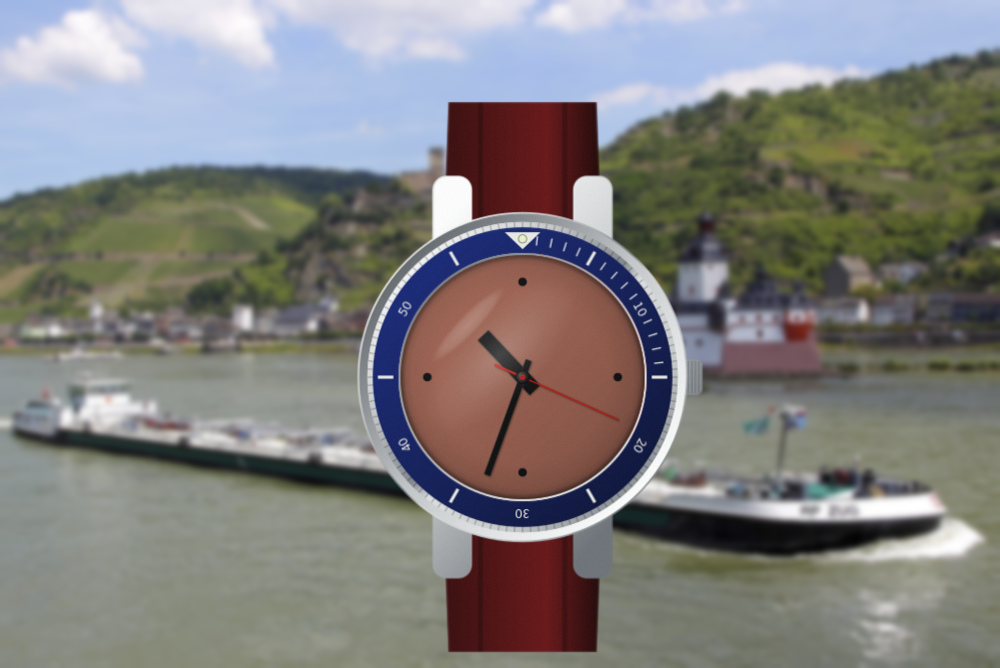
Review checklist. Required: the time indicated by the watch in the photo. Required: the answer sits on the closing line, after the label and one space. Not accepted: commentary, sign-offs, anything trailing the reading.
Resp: 10:33:19
